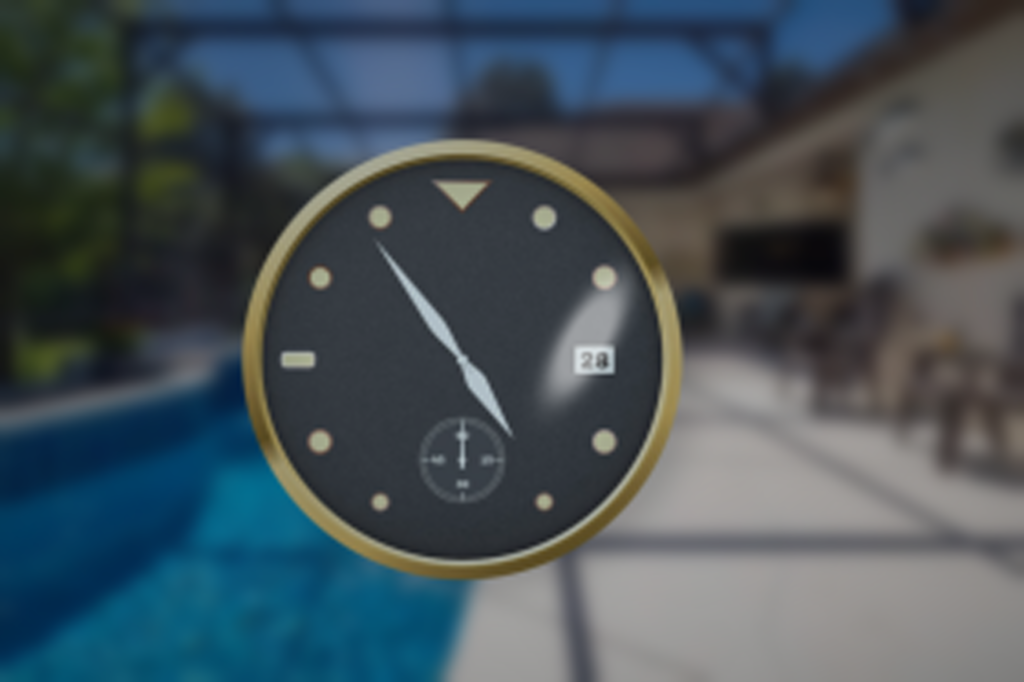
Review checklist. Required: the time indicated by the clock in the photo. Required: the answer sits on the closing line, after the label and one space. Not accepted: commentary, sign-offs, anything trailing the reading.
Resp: 4:54
